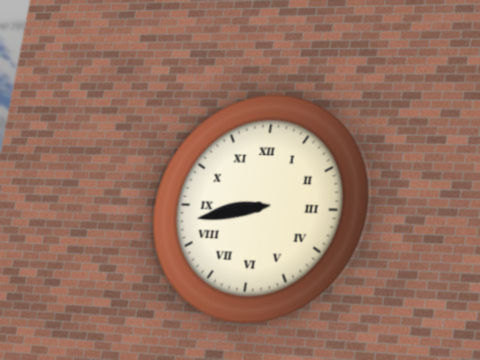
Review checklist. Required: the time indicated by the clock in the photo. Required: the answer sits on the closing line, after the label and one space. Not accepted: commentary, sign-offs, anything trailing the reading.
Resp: 8:43
